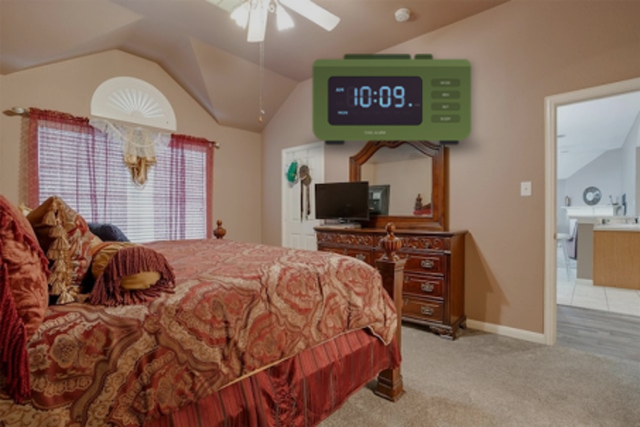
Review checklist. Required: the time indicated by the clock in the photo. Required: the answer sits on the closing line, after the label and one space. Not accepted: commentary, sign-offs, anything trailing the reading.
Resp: 10:09
